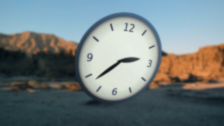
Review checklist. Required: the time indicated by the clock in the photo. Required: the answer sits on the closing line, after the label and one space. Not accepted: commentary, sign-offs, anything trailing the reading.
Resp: 2:38
